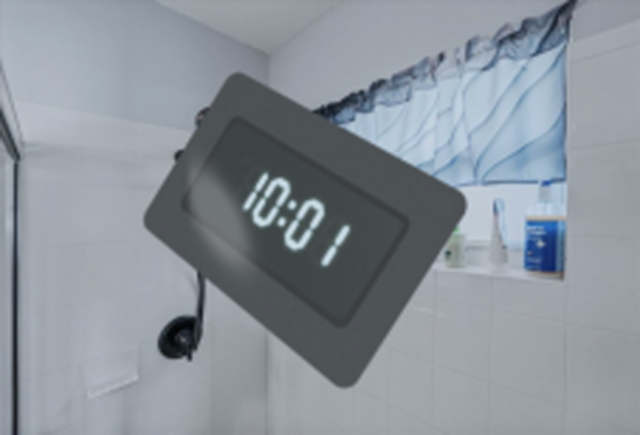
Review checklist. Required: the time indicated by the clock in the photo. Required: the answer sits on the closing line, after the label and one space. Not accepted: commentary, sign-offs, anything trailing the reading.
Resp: 10:01
